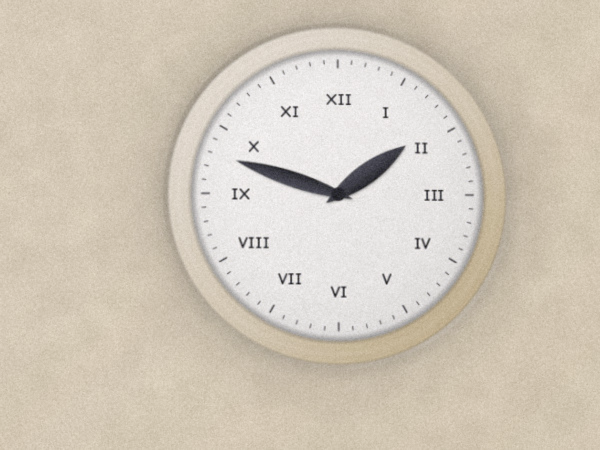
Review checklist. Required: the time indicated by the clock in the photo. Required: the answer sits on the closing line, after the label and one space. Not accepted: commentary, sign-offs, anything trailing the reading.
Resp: 1:48
